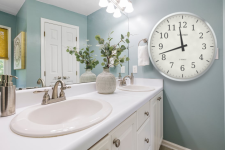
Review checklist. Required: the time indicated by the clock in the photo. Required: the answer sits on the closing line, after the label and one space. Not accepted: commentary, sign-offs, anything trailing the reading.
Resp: 11:42
